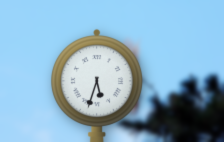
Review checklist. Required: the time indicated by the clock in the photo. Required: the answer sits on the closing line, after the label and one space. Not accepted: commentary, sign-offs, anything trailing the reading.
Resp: 5:33
